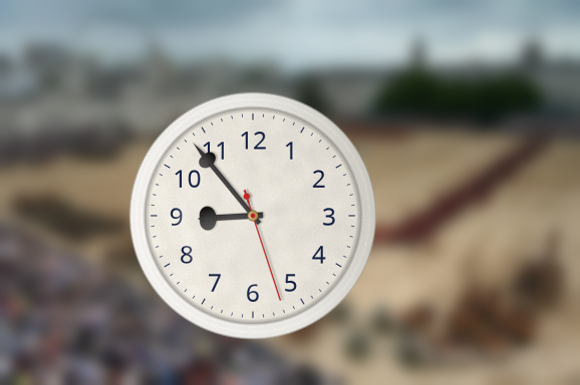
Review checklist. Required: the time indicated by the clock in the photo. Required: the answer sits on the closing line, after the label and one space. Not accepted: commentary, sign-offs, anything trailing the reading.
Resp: 8:53:27
